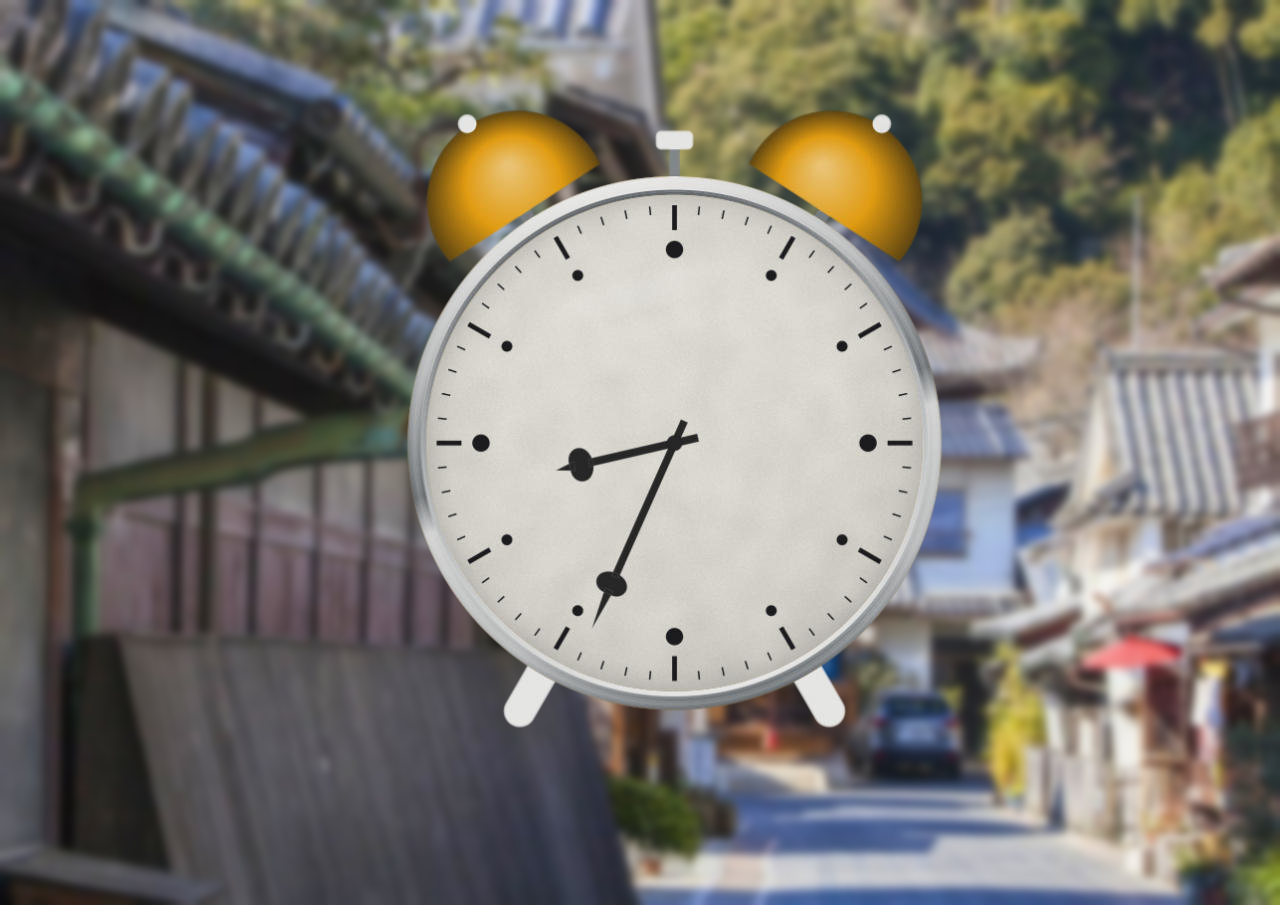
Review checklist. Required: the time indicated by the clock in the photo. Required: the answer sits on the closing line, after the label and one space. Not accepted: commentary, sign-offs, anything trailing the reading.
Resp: 8:34
